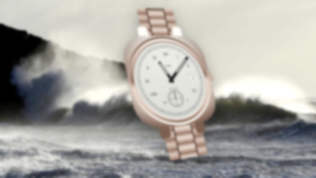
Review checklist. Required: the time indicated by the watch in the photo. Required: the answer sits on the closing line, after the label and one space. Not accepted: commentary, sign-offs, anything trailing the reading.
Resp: 11:08
